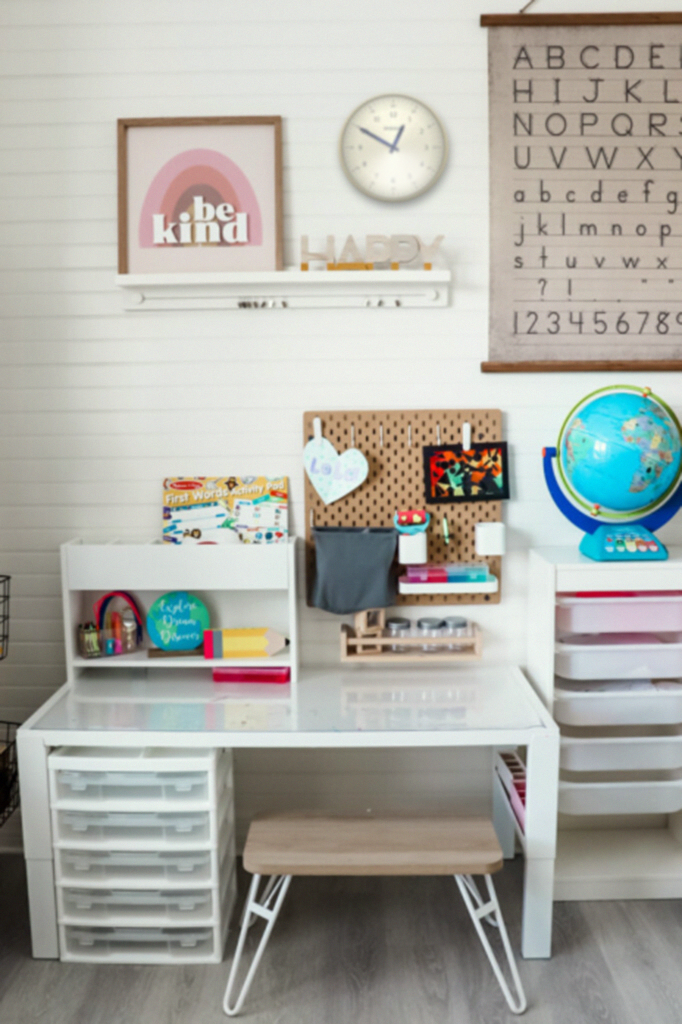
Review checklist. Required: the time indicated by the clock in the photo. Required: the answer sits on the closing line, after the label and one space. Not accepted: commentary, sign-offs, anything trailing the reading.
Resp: 12:50
